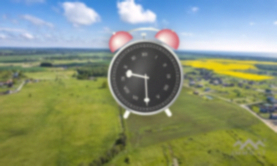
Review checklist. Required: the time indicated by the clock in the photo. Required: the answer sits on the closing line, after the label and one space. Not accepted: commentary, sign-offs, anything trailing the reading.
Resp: 9:30
